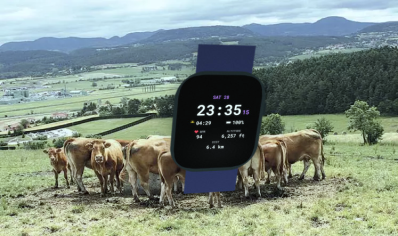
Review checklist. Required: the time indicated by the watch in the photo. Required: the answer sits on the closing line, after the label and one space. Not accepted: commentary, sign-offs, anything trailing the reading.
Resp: 23:35
